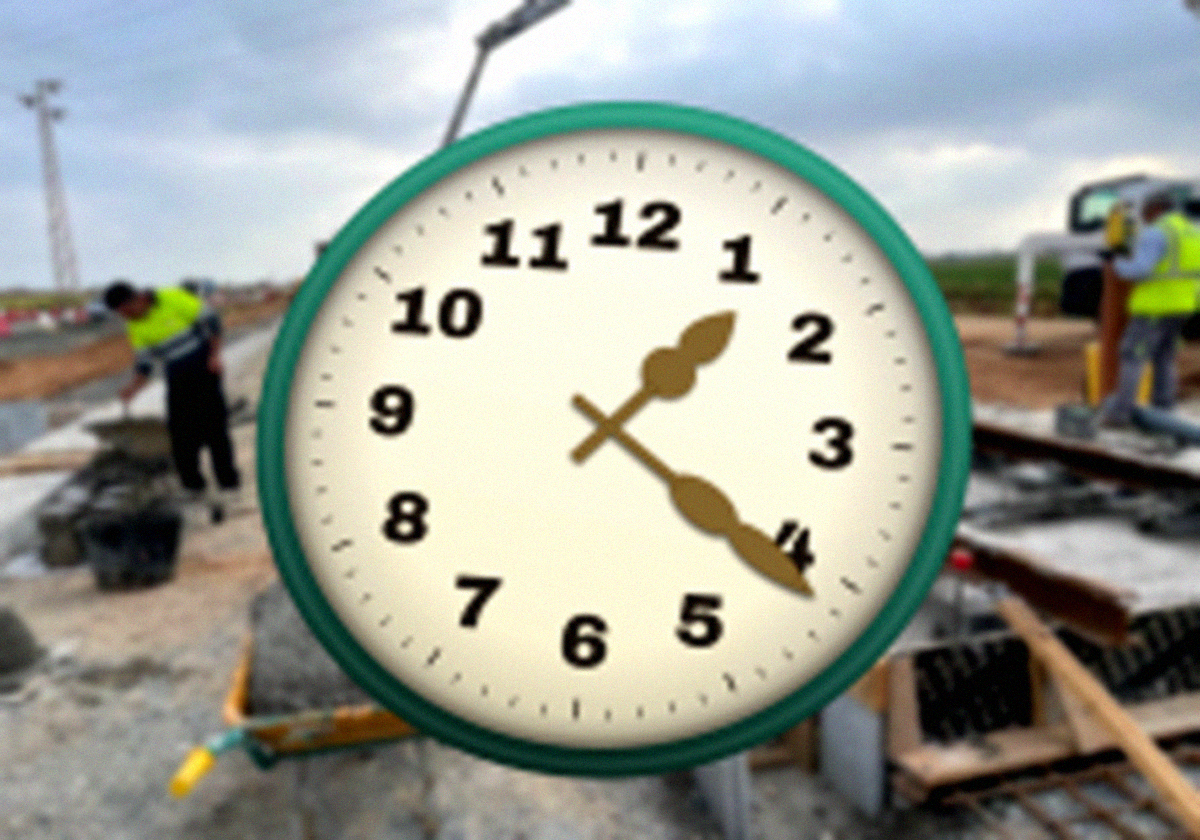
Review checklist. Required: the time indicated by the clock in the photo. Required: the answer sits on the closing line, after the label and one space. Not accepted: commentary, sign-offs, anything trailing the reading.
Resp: 1:21
